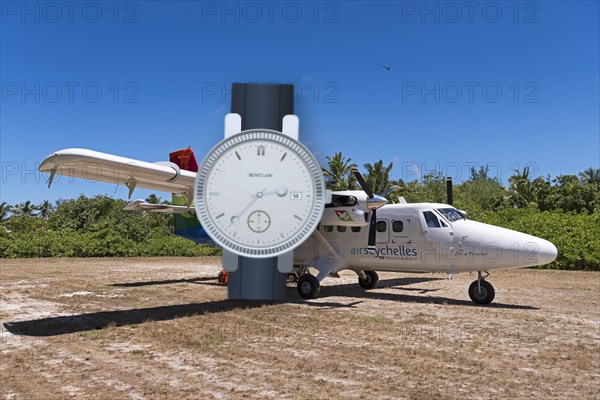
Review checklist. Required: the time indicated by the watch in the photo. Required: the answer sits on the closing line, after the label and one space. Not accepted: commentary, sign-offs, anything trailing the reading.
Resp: 2:37
